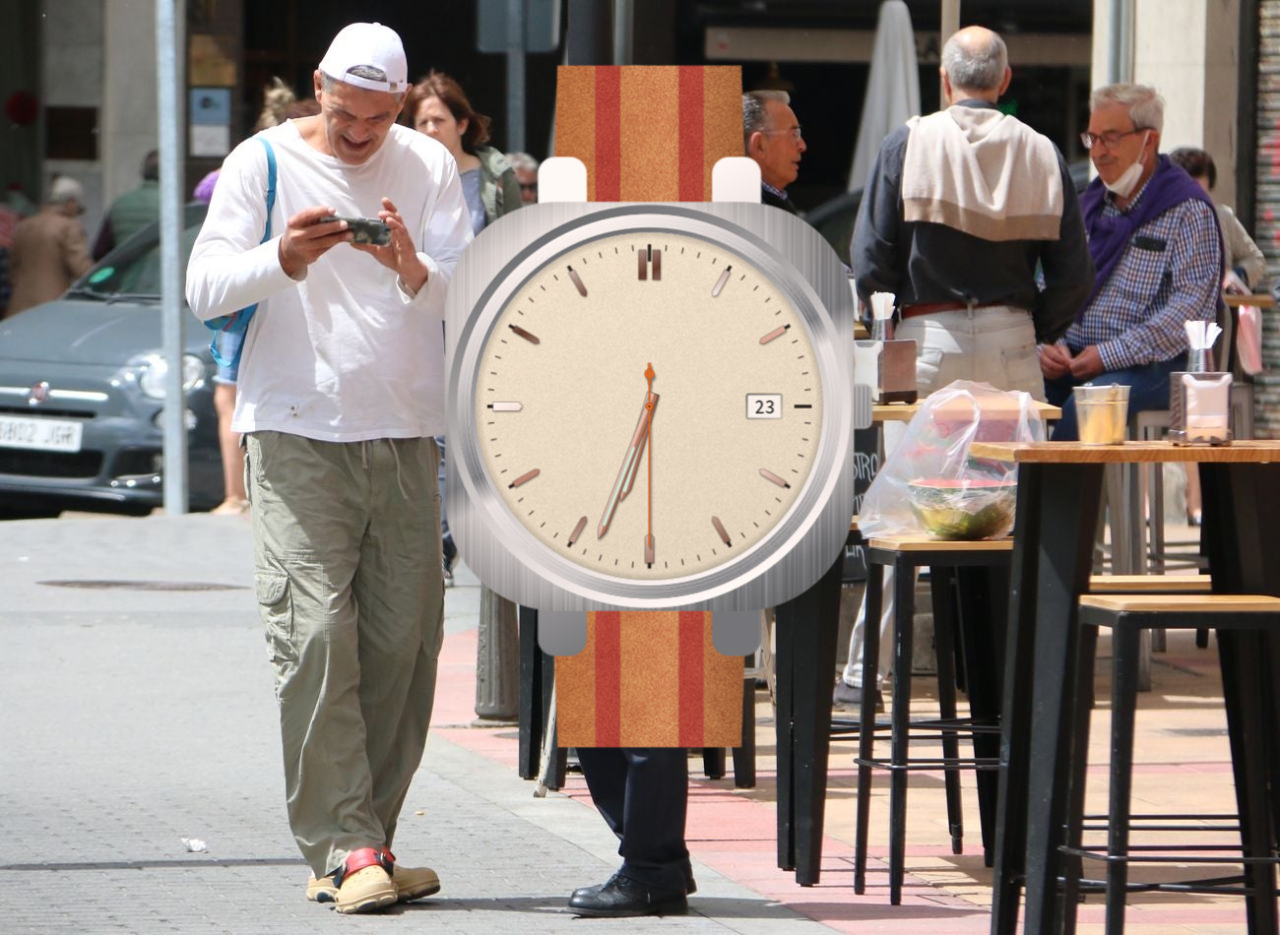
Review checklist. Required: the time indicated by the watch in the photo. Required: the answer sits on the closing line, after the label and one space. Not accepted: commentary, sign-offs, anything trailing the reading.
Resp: 6:33:30
